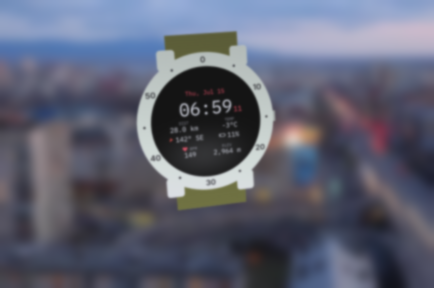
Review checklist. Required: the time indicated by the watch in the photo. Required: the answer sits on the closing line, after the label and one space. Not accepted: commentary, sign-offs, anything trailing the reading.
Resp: 6:59
